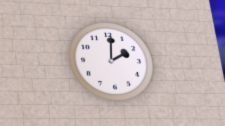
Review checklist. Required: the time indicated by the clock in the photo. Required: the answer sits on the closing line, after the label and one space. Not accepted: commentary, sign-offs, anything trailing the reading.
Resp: 2:01
